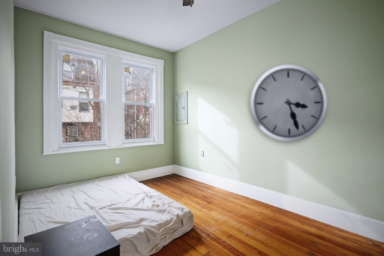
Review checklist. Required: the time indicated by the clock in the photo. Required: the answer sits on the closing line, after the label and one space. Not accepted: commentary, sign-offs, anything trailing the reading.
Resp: 3:27
